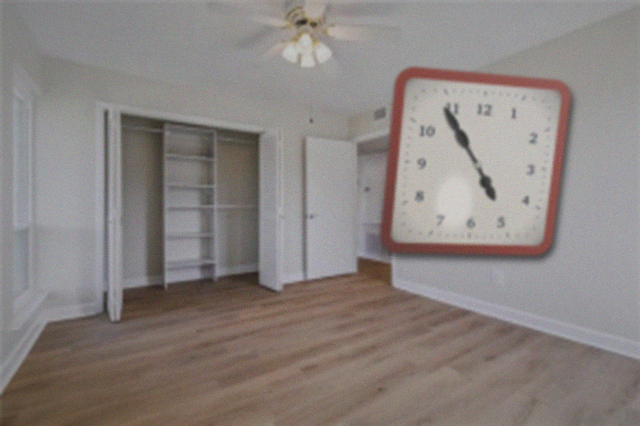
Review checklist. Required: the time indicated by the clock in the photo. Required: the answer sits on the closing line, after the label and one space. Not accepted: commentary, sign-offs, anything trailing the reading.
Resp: 4:54
